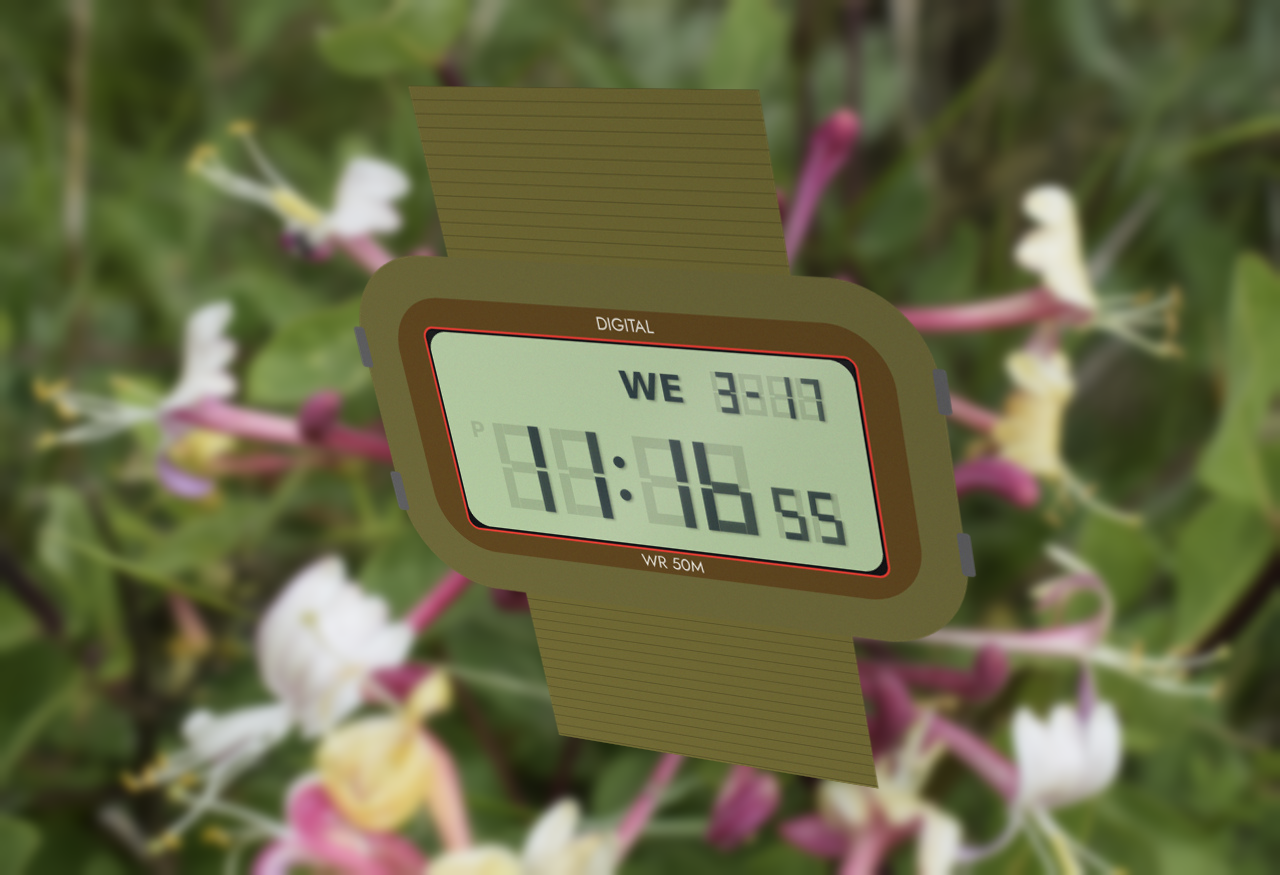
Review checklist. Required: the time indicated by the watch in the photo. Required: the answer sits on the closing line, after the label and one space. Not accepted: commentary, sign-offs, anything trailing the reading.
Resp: 11:16:55
